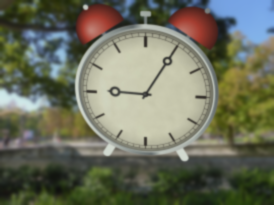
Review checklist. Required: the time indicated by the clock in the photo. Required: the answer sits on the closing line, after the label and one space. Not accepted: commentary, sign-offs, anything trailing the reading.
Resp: 9:05
